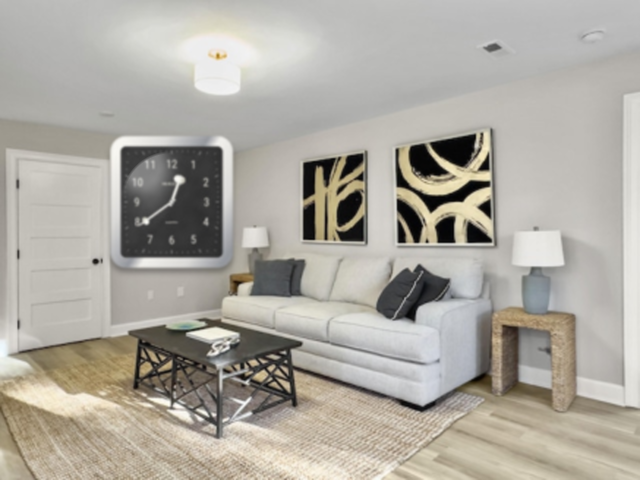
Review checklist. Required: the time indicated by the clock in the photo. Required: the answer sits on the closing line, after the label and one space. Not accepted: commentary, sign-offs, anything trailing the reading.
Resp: 12:39
